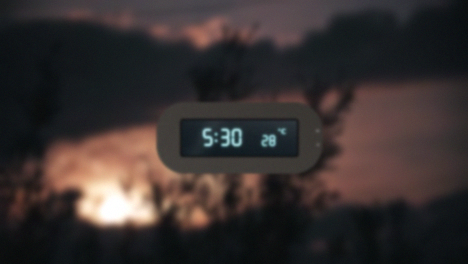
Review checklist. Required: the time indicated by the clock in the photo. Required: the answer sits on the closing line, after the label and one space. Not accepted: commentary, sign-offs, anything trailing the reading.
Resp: 5:30
